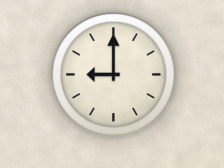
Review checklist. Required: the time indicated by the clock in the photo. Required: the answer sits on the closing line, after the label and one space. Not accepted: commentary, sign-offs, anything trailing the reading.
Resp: 9:00
